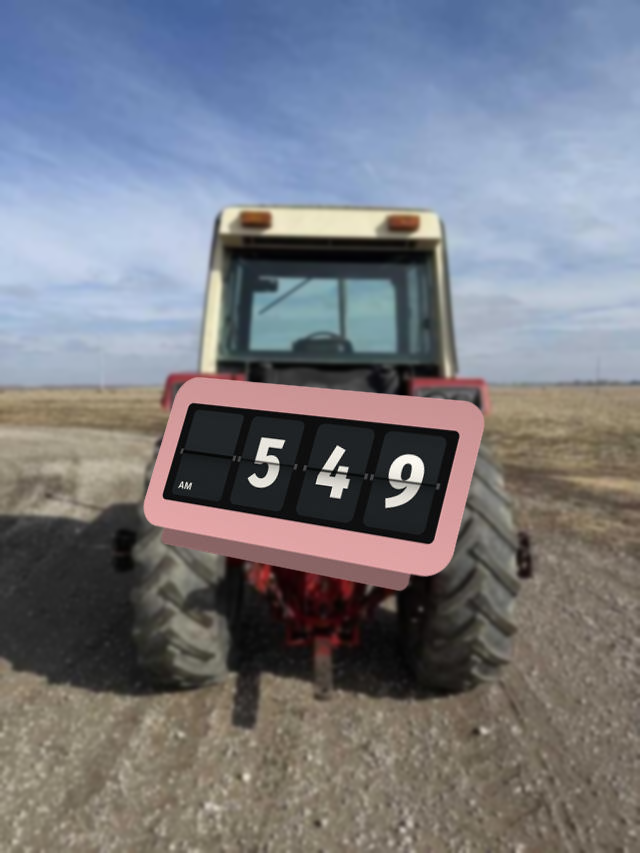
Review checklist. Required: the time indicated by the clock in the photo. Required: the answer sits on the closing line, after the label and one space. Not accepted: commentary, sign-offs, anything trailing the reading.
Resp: 5:49
